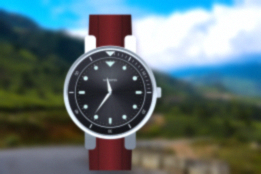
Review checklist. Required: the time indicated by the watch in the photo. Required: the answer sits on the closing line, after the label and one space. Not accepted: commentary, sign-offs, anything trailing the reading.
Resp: 11:36
